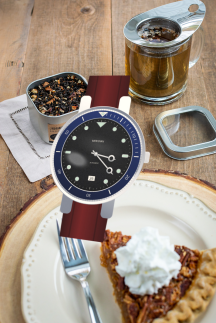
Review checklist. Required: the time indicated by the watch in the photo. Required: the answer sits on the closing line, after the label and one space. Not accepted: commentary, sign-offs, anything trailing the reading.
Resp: 3:22
